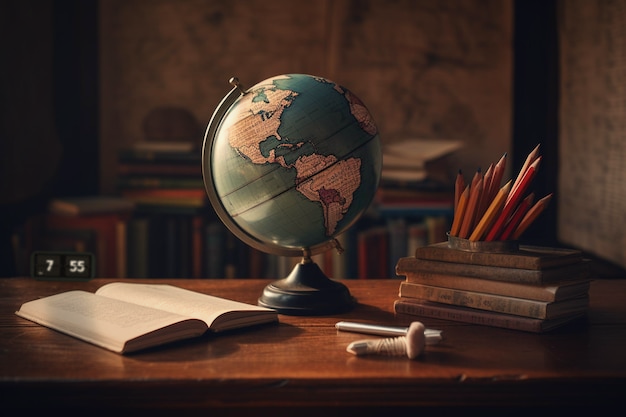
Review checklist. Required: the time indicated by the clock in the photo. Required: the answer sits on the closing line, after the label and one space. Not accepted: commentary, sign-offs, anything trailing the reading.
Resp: 7:55
